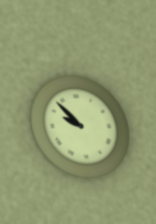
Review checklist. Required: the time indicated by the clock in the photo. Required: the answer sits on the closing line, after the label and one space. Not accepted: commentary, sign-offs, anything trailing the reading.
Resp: 9:53
